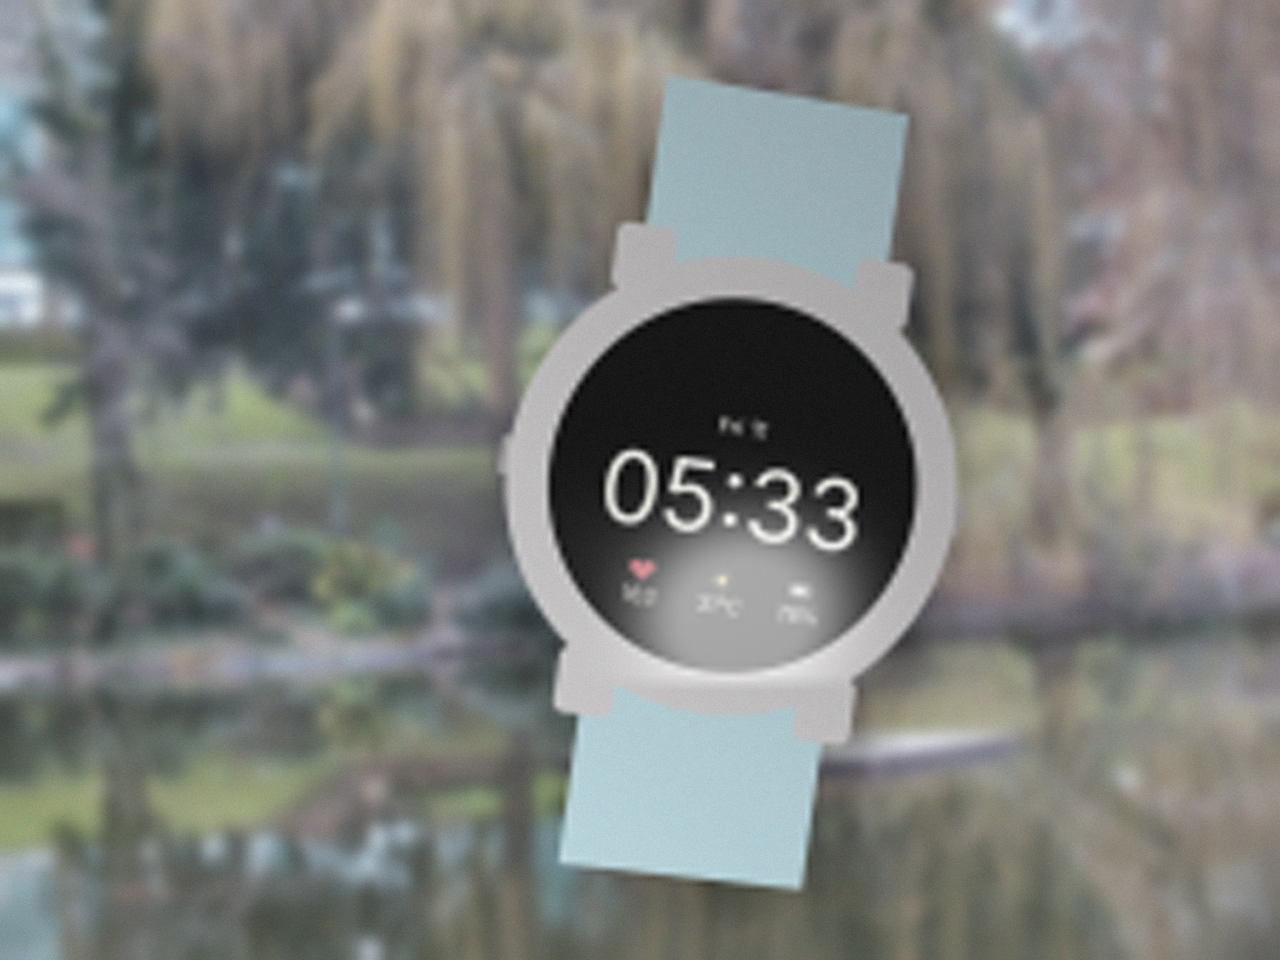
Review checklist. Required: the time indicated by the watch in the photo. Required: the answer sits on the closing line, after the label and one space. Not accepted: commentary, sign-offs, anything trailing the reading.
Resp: 5:33
